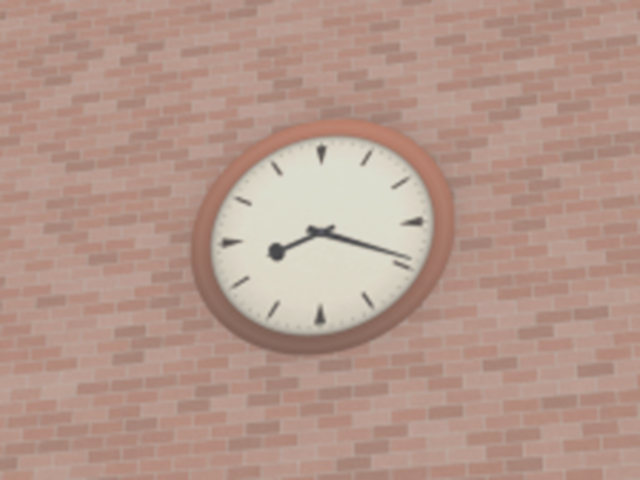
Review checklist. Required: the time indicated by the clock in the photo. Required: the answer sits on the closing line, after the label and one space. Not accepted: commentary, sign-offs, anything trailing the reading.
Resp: 8:19
